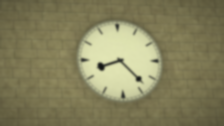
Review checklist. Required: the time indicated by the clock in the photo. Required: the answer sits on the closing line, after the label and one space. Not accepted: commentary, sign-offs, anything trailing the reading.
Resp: 8:23
